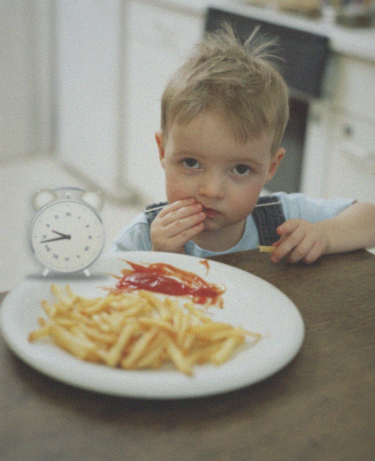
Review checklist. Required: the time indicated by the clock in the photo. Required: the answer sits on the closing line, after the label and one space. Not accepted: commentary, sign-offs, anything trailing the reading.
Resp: 9:43
